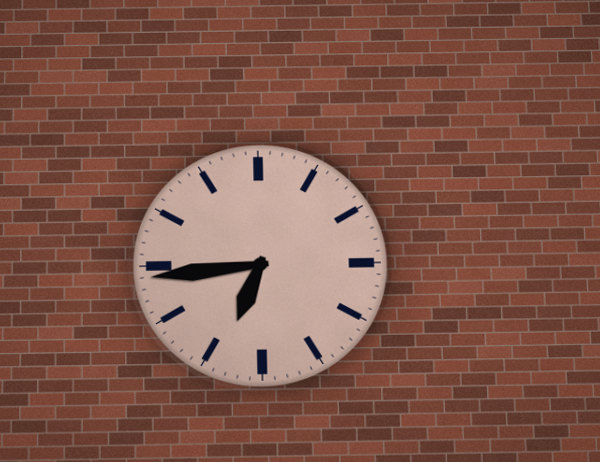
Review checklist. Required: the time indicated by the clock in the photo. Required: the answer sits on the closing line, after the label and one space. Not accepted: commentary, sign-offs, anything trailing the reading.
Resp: 6:44
